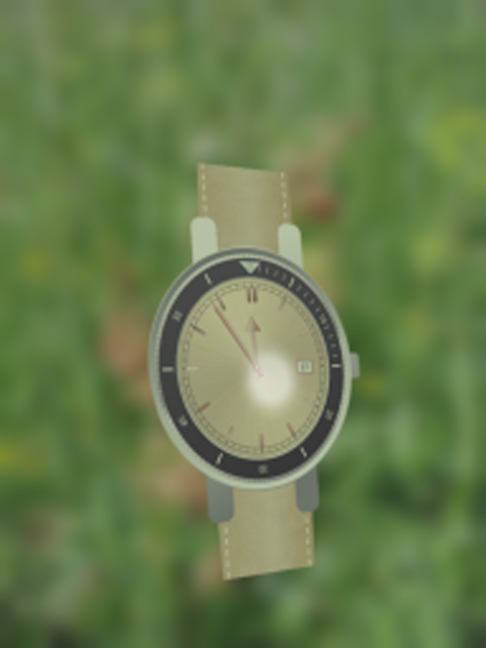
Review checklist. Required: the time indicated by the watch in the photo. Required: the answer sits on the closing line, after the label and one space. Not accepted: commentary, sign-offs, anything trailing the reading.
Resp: 11:54
